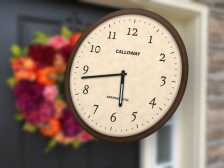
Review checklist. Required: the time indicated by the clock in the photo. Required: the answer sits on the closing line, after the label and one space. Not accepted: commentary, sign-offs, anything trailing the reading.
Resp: 5:43
